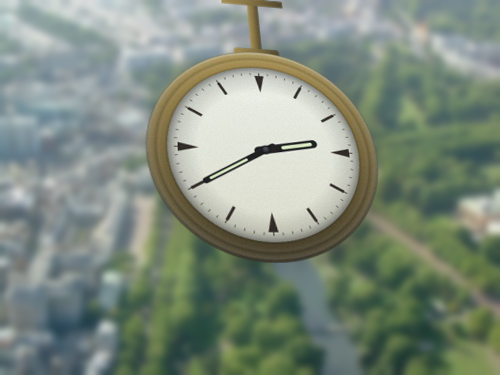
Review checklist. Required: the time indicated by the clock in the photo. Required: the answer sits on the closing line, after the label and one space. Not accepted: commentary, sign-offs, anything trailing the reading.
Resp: 2:40
